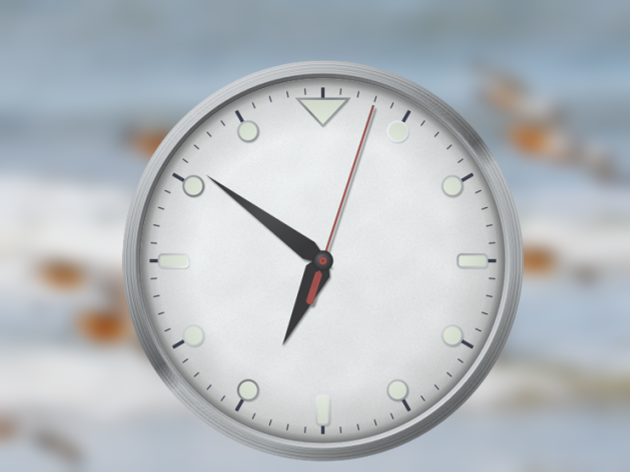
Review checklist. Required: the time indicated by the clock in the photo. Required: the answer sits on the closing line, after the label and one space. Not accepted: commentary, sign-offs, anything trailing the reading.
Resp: 6:51:03
